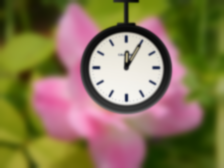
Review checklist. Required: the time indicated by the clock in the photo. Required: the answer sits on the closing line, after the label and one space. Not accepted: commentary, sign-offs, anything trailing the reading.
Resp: 12:05
